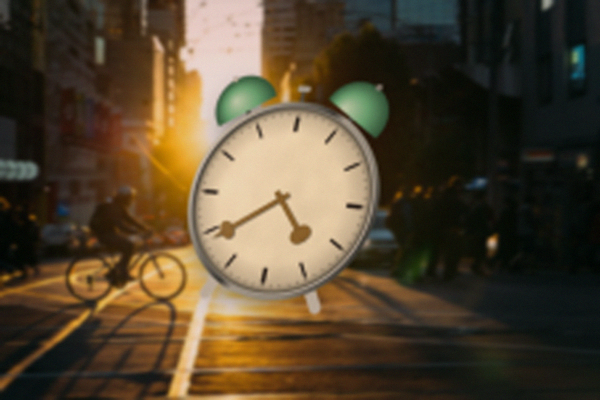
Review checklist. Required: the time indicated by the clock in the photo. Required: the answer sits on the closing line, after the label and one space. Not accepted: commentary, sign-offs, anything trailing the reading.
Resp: 4:39
